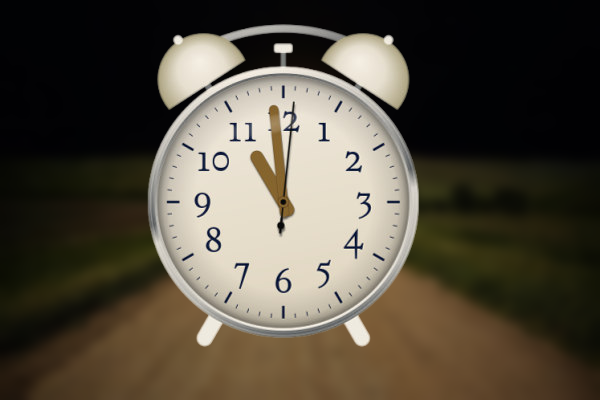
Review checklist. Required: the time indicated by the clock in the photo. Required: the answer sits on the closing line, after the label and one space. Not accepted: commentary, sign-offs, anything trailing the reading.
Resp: 10:59:01
